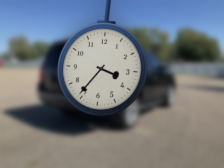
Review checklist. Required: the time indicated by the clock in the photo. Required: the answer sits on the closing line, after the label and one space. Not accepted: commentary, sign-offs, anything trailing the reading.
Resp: 3:36
